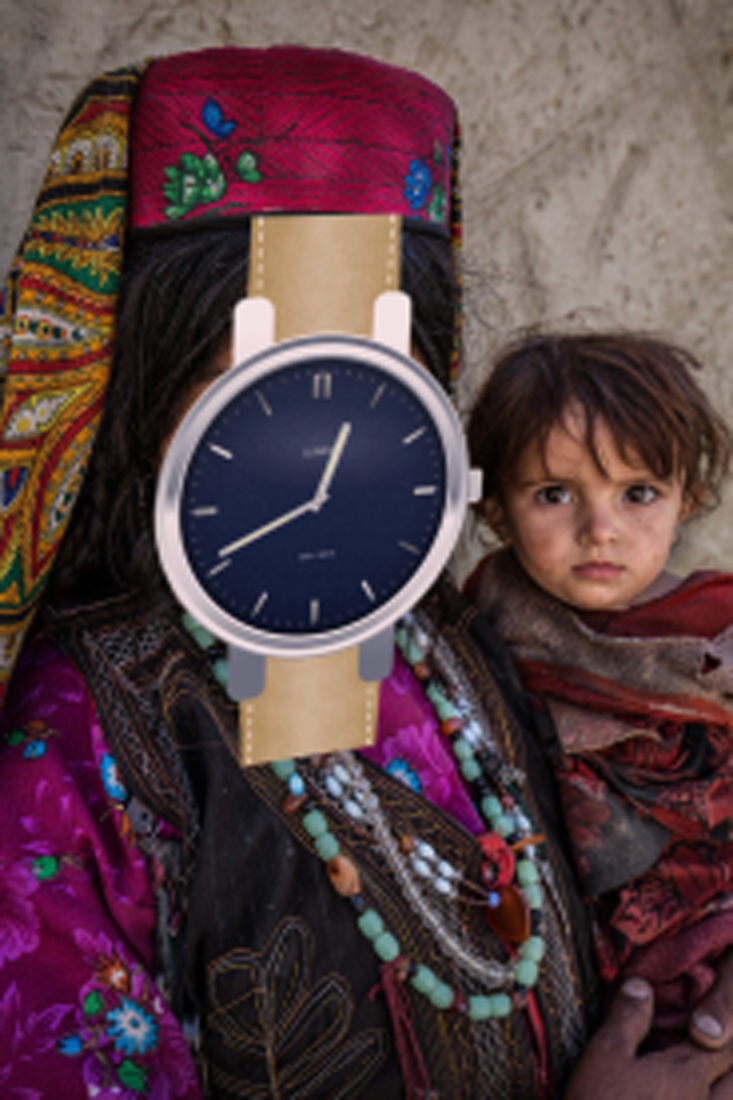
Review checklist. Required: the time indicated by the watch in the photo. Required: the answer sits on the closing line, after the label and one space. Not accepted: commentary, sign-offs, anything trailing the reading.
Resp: 12:41
